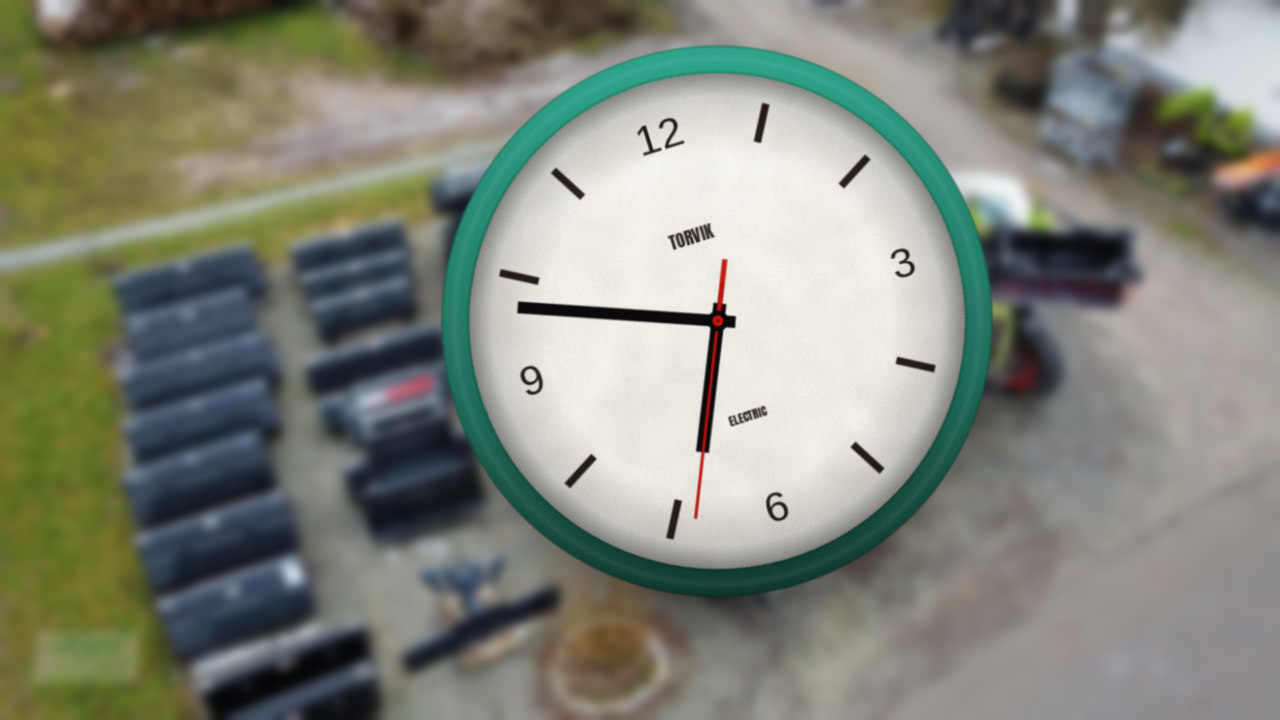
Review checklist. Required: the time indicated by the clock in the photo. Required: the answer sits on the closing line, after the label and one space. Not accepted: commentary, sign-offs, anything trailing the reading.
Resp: 6:48:34
